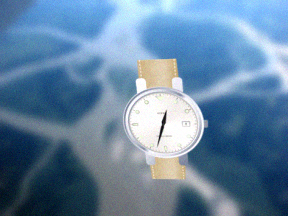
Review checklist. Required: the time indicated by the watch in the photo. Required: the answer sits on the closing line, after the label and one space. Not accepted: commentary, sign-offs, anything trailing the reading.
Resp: 12:33
